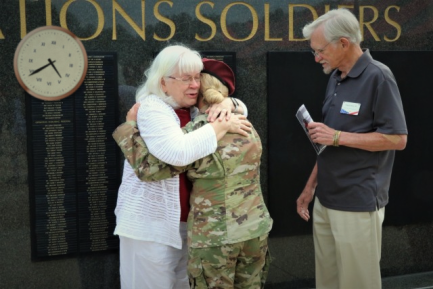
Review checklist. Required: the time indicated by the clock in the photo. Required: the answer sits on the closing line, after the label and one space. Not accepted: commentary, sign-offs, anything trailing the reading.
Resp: 4:39
